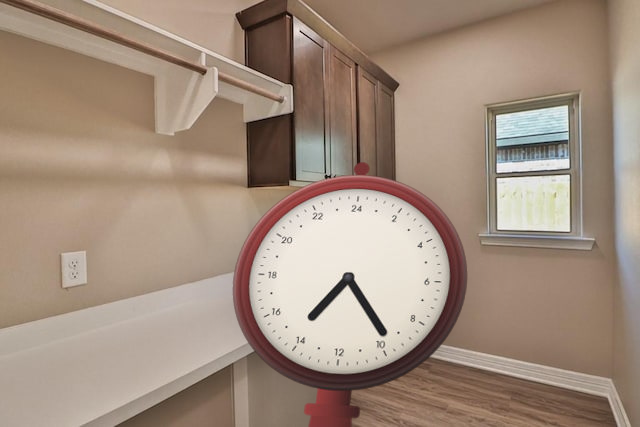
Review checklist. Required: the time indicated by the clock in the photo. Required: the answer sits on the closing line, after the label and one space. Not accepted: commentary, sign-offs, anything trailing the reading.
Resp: 14:24
